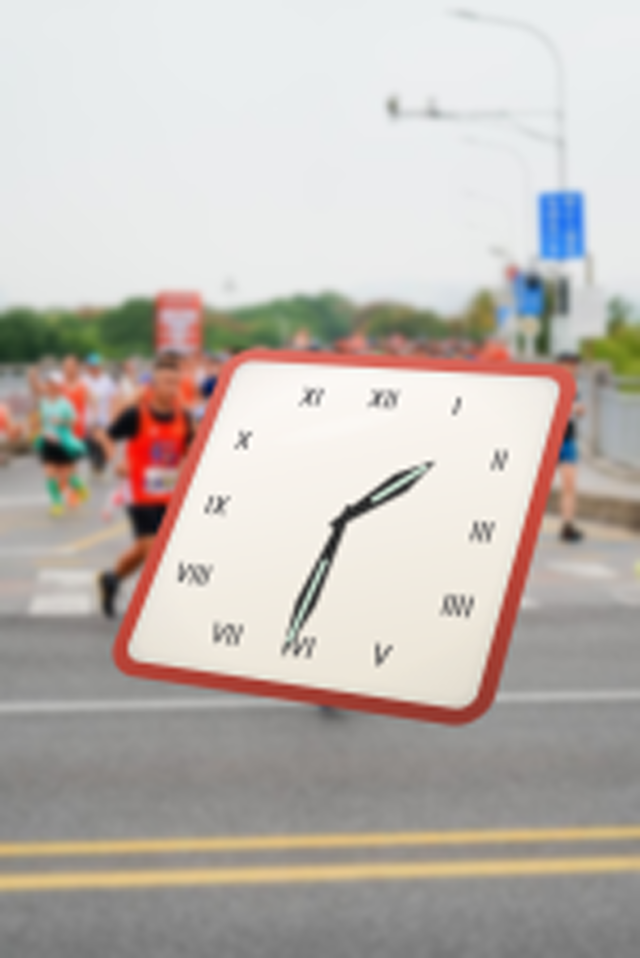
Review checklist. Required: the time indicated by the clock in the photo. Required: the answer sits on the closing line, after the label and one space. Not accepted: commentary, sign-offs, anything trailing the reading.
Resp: 1:31
